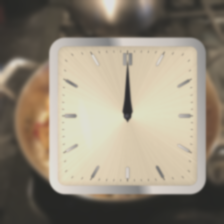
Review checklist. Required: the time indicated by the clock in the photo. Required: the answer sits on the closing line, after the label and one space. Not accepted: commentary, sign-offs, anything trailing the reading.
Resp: 12:00
